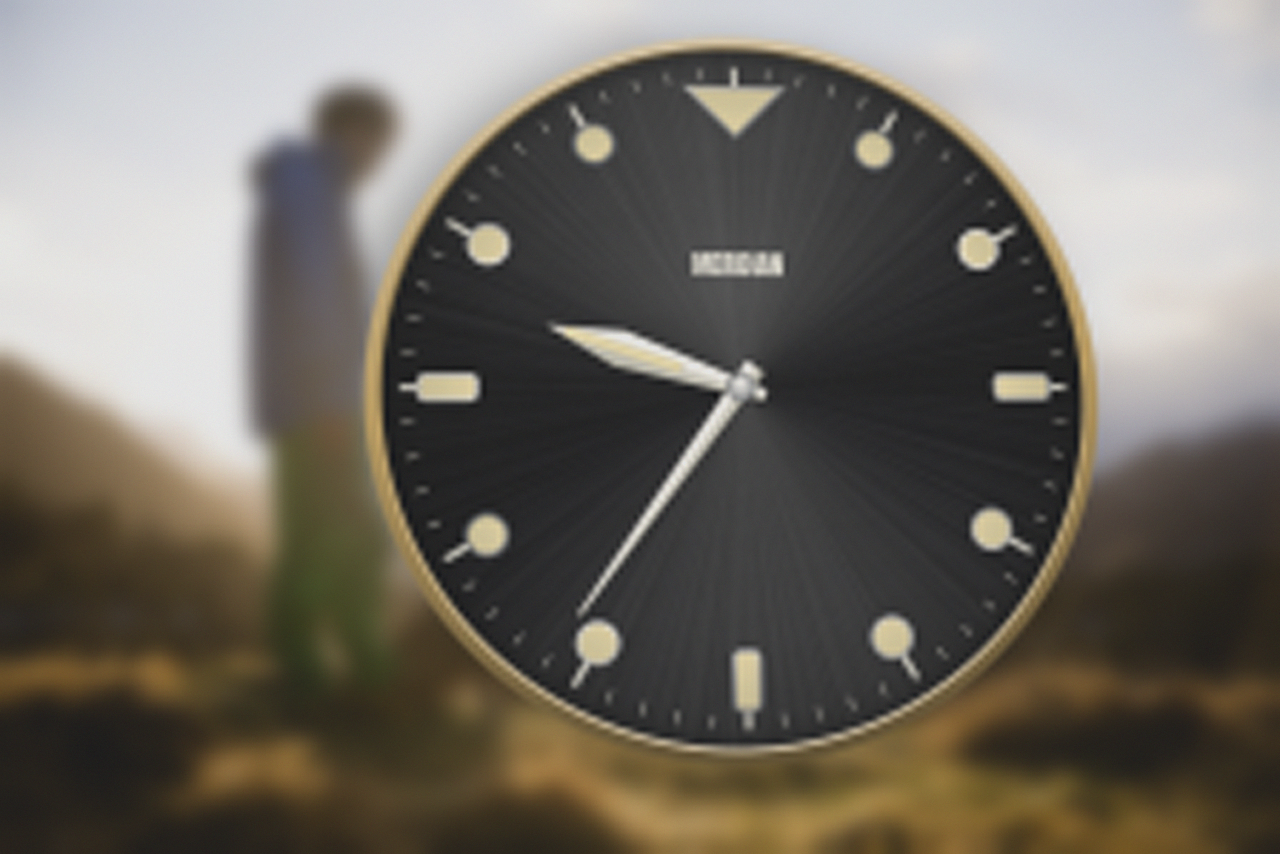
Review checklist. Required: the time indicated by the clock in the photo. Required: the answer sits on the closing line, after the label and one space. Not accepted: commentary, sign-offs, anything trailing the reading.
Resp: 9:36
